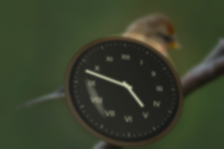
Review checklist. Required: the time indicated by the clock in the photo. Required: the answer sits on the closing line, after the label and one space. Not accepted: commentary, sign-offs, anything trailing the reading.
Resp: 4:48
